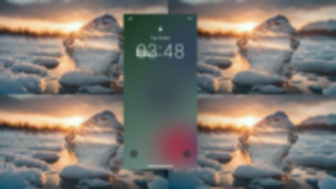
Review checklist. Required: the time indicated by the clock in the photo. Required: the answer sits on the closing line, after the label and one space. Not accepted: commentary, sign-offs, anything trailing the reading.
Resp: 3:48
